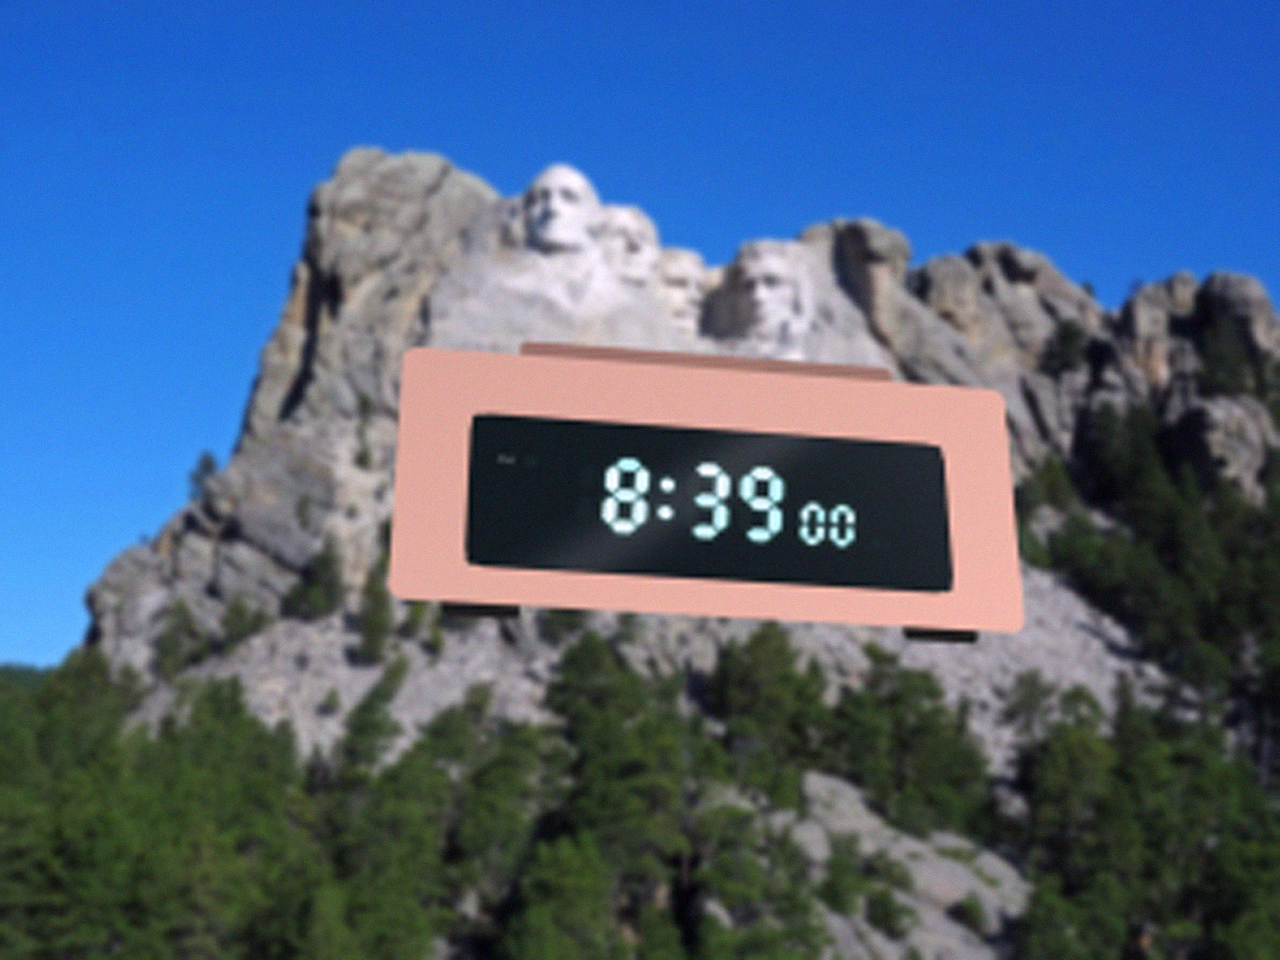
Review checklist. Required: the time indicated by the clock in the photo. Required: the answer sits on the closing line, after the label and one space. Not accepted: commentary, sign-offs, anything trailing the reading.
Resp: 8:39:00
